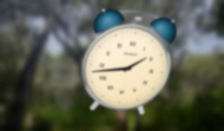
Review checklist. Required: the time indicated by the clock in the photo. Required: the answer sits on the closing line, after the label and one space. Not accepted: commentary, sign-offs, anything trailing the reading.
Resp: 1:43
